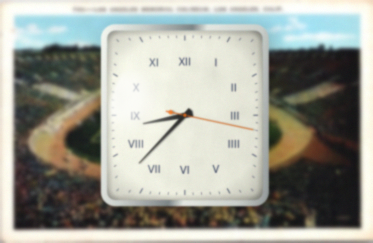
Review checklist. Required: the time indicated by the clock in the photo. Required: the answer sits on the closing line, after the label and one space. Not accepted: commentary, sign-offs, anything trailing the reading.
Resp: 8:37:17
